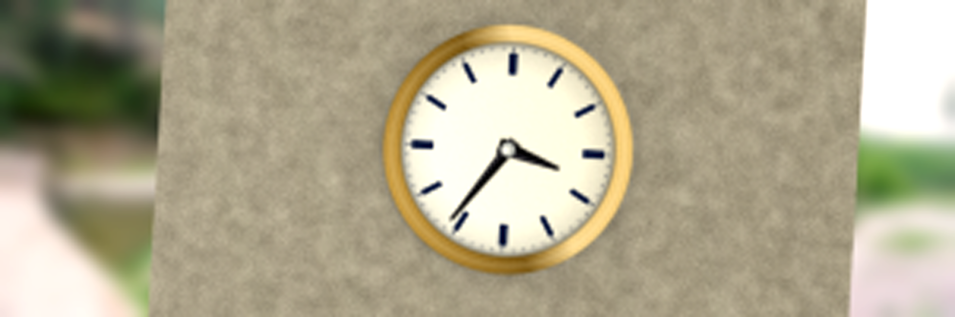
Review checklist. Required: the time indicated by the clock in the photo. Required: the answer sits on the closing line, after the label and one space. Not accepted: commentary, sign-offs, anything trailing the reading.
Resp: 3:36
